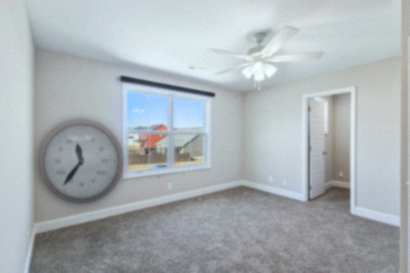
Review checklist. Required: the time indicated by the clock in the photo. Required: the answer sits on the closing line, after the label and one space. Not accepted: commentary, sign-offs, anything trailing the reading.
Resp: 11:36
